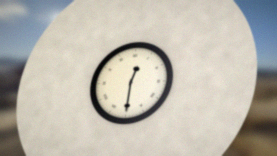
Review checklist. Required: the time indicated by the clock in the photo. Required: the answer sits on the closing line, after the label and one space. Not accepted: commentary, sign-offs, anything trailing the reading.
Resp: 12:30
